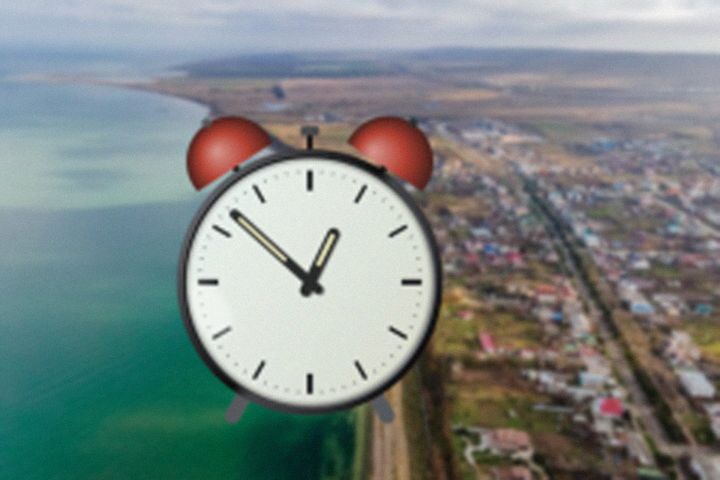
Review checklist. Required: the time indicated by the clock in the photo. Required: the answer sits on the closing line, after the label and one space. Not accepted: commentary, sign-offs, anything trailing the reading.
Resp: 12:52
